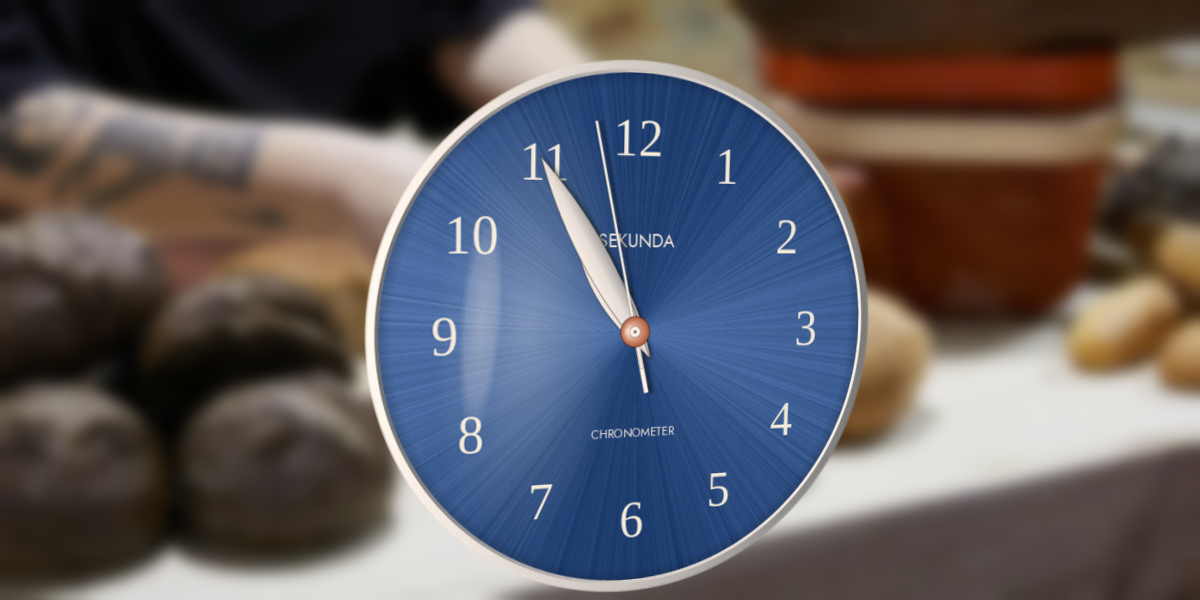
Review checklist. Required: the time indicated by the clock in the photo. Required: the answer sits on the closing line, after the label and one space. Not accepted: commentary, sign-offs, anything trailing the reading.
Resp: 10:54:58
